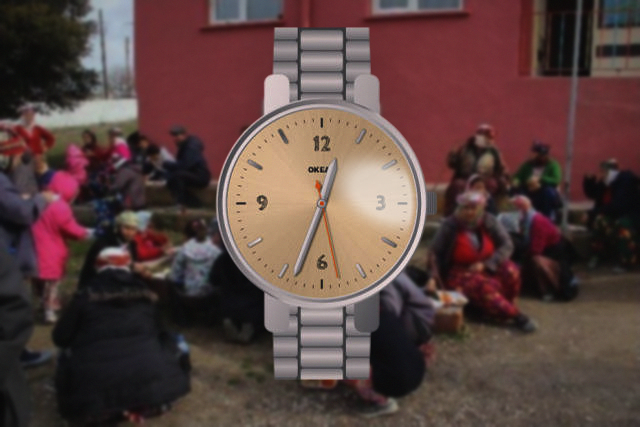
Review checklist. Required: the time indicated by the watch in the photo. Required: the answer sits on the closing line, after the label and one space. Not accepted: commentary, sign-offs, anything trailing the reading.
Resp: 12:33:28
